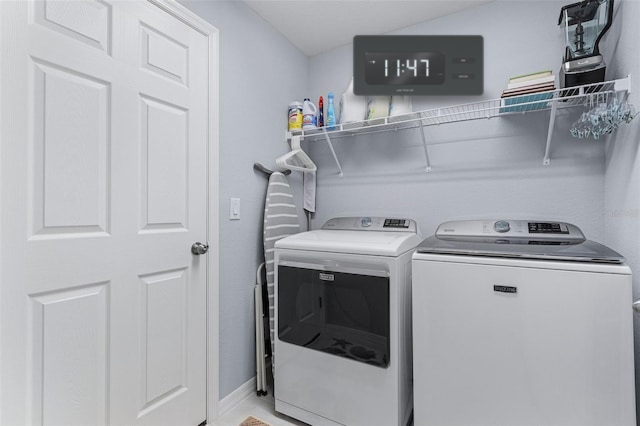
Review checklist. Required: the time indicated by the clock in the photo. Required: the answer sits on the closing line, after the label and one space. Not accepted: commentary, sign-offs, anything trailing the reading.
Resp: 11:47
